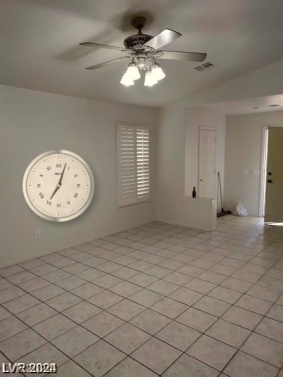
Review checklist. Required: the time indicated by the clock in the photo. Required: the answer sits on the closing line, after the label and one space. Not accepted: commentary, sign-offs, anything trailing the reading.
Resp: 7:03
